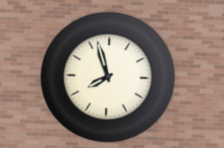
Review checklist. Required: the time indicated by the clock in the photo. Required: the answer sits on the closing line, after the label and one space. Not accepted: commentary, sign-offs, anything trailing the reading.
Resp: 7:57
